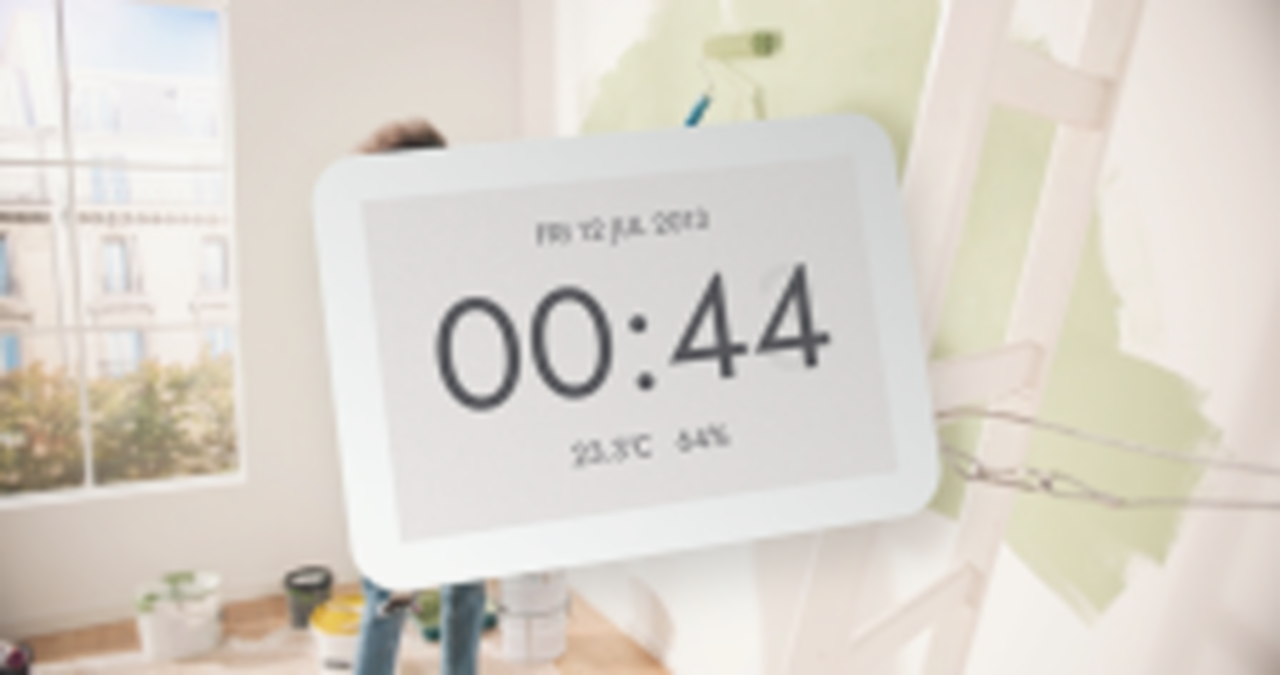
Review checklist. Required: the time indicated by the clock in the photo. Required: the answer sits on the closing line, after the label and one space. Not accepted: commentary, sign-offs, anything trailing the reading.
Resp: 0:44
